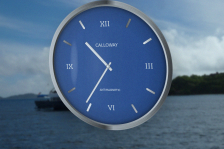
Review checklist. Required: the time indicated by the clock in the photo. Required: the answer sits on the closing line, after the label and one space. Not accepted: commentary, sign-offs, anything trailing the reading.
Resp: 10:36
